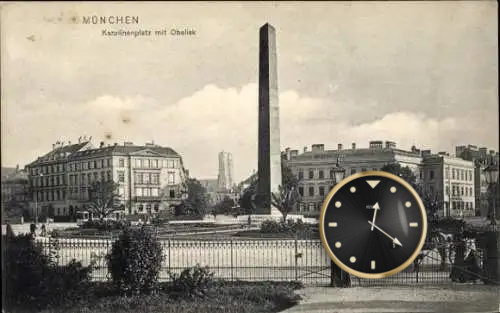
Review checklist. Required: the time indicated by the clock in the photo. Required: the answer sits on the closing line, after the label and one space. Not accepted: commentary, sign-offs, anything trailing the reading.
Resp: 12:21
